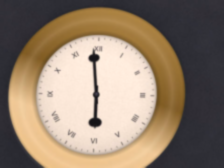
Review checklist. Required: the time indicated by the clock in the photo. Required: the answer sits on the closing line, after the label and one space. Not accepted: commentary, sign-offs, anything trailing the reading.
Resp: 5:59
